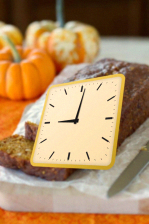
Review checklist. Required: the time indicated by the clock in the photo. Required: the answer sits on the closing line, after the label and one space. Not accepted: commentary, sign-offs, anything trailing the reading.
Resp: 9:01
